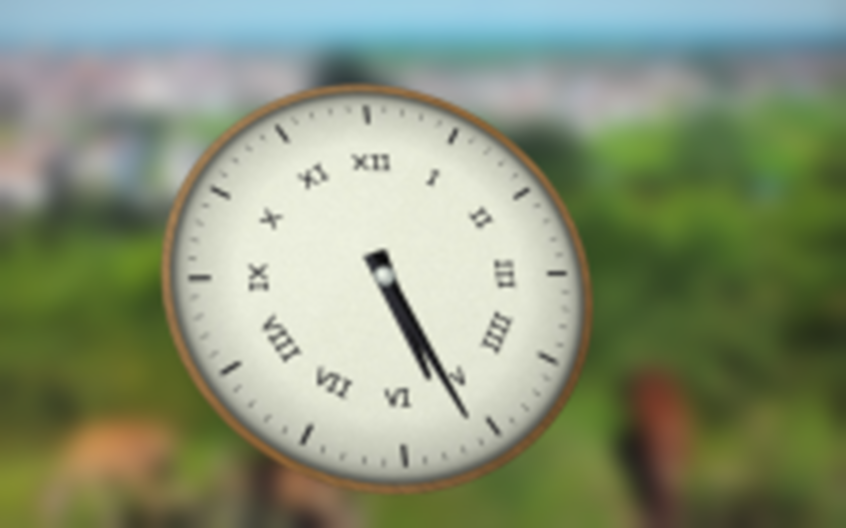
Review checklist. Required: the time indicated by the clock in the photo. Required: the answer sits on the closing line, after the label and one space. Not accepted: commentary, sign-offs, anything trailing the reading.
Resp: 5:26
